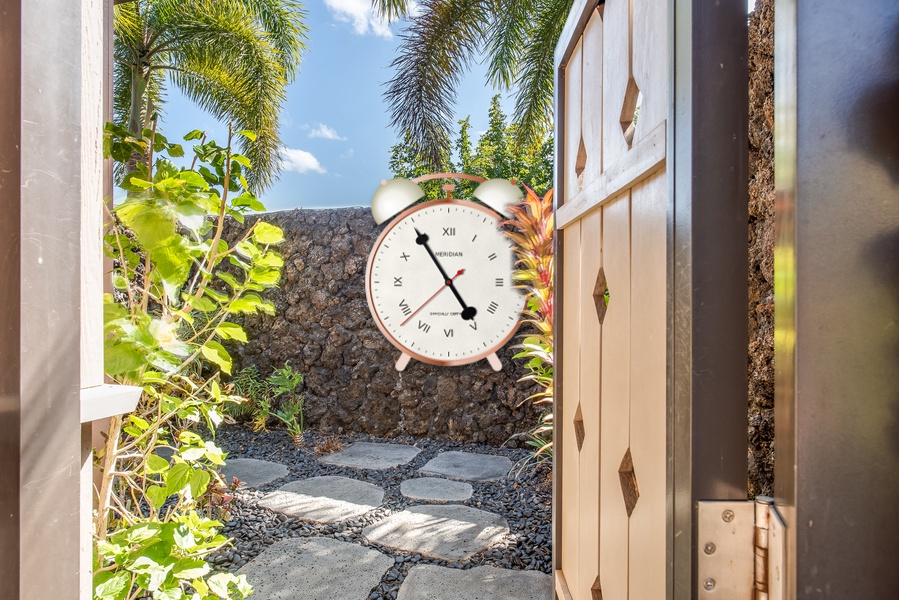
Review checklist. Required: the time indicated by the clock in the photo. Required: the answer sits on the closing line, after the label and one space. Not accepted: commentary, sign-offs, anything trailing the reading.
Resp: 4:54:38
